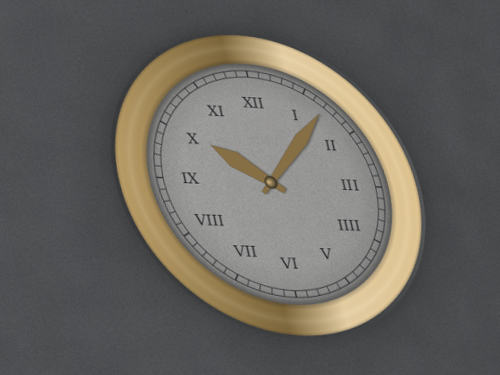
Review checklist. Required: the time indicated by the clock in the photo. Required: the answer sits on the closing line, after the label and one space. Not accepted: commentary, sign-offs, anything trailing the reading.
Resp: 10:07
